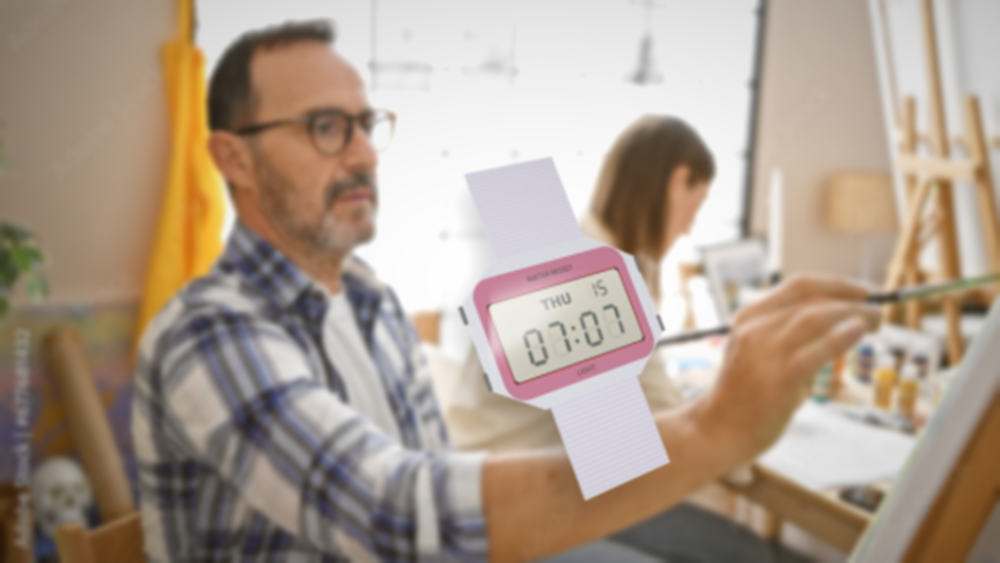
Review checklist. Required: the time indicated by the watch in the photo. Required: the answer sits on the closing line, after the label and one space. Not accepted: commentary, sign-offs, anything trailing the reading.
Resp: 7:07
